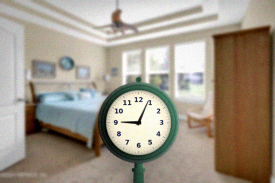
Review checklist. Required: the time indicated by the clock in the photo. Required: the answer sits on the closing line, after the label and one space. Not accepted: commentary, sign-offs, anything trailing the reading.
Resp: 9:04
